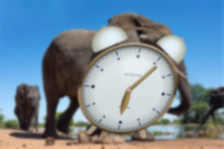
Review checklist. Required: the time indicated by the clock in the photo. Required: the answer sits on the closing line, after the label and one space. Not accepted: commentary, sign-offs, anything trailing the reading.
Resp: 6:06
